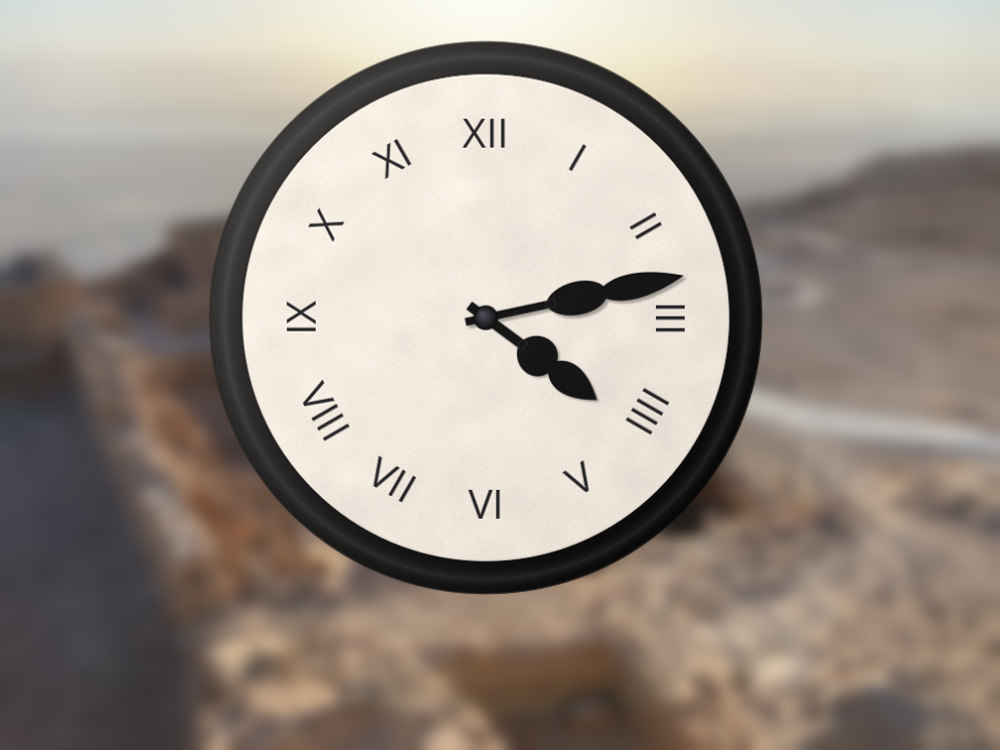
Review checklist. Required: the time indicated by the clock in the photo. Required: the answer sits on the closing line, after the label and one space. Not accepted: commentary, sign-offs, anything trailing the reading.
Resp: 4:13
